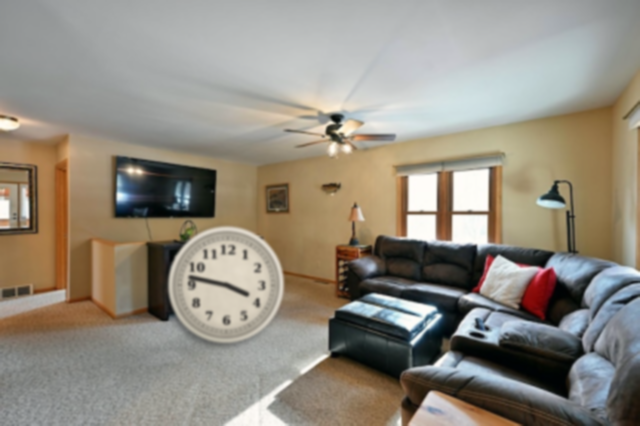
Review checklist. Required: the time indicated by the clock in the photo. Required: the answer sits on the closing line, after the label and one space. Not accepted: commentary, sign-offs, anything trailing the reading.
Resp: 3:47
